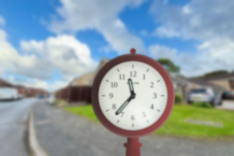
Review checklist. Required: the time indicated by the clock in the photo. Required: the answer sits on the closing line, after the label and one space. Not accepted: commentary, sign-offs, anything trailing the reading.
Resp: 11:37
